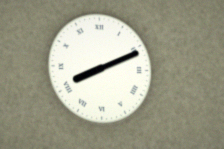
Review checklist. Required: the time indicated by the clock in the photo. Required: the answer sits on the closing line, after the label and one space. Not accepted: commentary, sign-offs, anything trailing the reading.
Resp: 8:11
